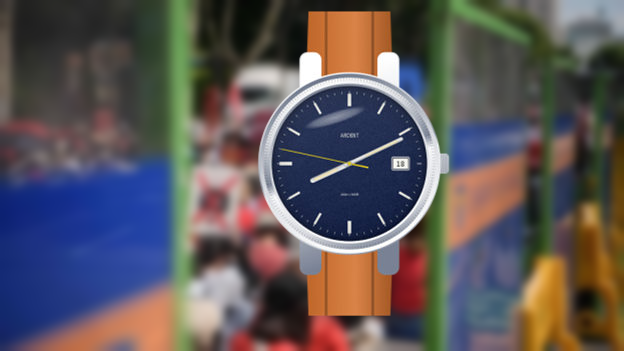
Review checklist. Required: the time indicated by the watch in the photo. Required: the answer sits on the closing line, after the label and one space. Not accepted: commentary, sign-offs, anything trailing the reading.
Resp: 8:10:47
